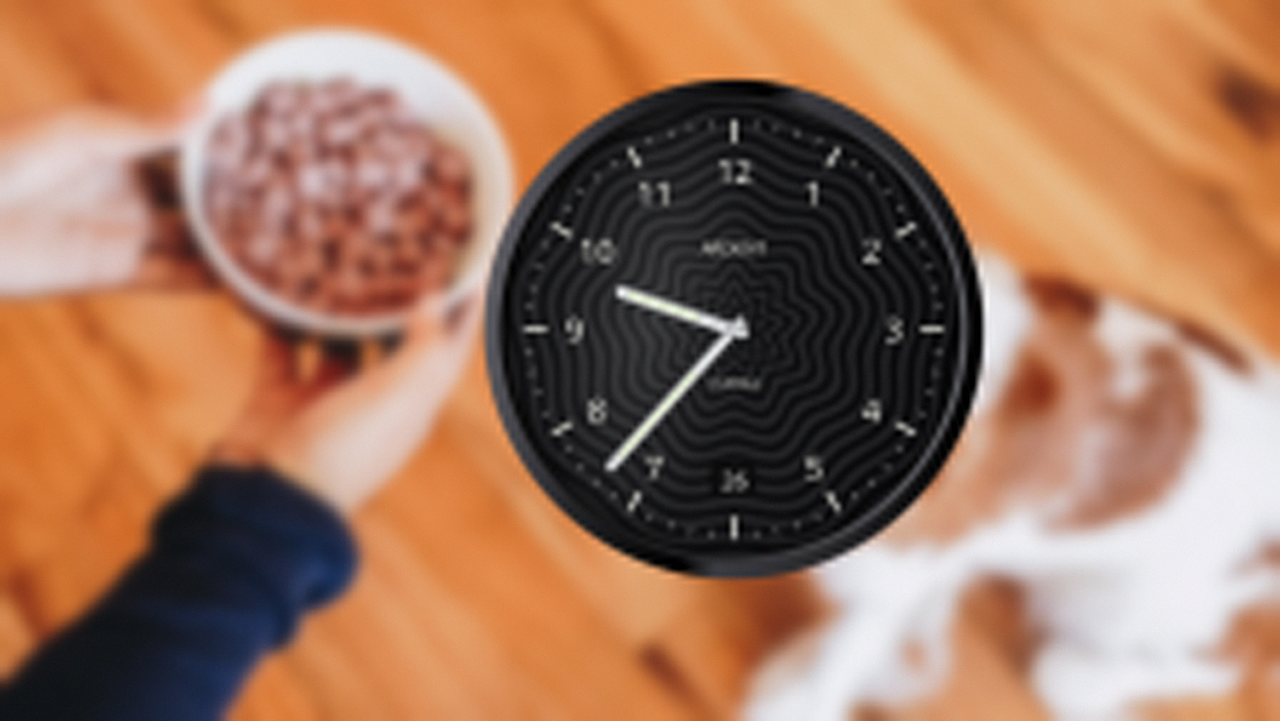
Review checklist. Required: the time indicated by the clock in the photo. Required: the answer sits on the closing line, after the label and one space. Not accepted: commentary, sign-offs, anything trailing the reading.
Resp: 9:37
